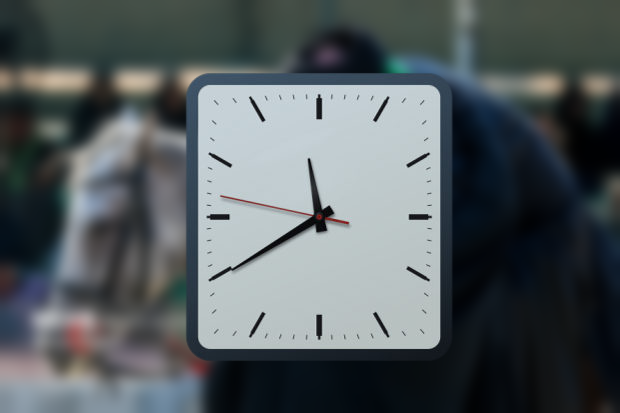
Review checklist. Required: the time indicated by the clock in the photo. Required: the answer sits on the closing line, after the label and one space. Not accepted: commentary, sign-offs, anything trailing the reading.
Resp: 11:39:47
